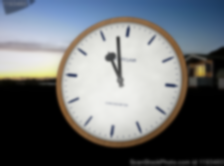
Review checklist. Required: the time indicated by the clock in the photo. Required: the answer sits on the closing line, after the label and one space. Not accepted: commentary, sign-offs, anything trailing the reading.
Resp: 10:58
